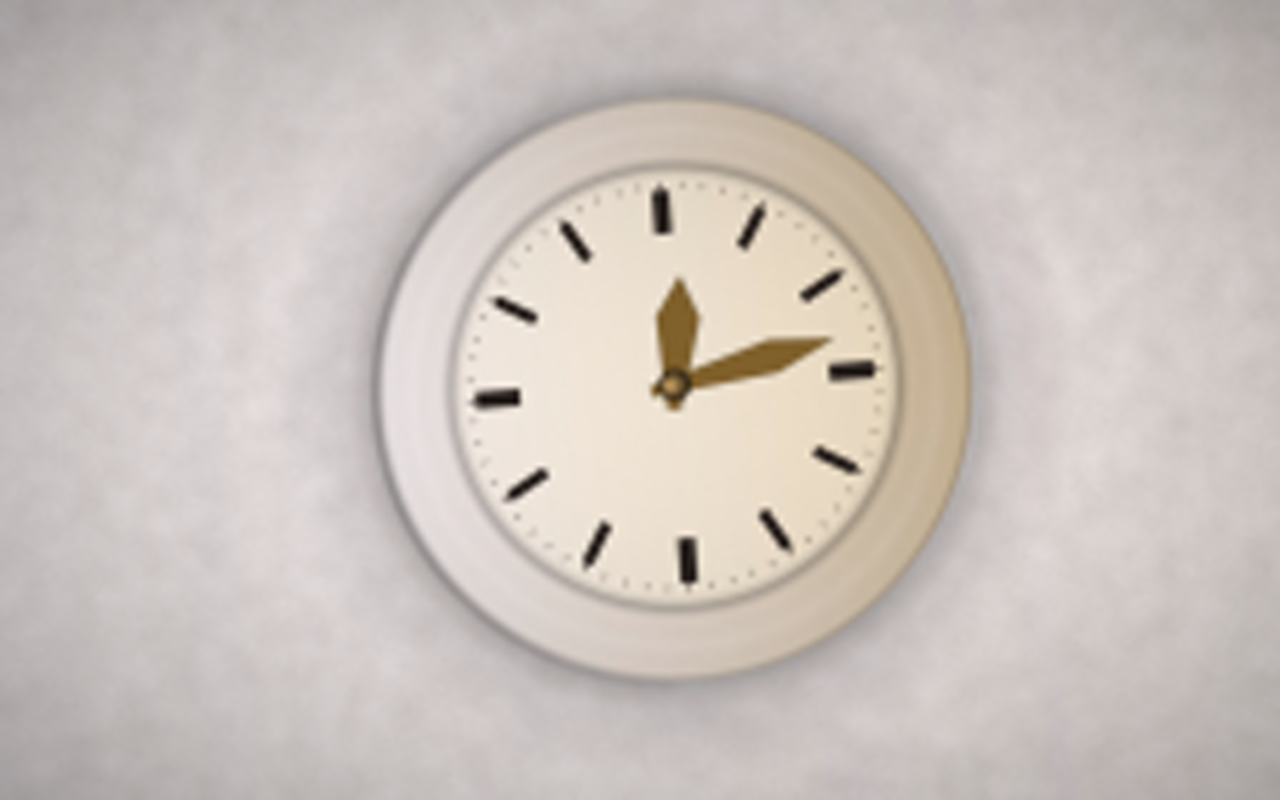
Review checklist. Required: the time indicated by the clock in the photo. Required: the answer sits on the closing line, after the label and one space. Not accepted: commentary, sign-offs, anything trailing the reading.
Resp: 12:13
